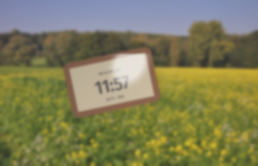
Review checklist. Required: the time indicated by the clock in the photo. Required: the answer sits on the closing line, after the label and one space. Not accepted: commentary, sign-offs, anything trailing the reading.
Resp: 11:57
